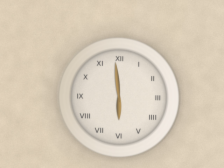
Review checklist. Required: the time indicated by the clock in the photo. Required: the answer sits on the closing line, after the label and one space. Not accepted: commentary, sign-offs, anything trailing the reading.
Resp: 5:59
